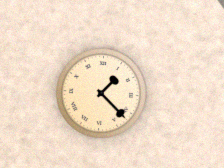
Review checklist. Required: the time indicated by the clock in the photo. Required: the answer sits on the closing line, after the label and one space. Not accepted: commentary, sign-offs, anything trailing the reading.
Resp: 1:22
